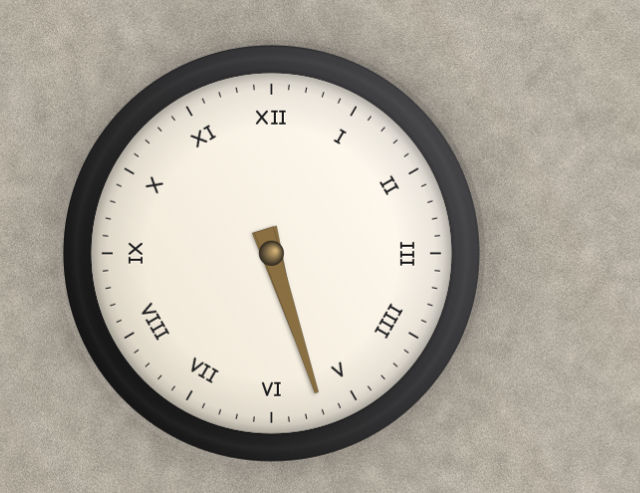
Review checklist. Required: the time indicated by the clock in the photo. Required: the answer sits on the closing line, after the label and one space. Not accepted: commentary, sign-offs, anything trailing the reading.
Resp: 5:27
